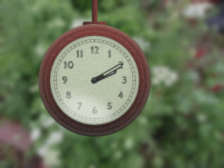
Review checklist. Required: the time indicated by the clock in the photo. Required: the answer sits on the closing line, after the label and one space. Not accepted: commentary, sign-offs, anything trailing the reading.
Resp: 2:10
